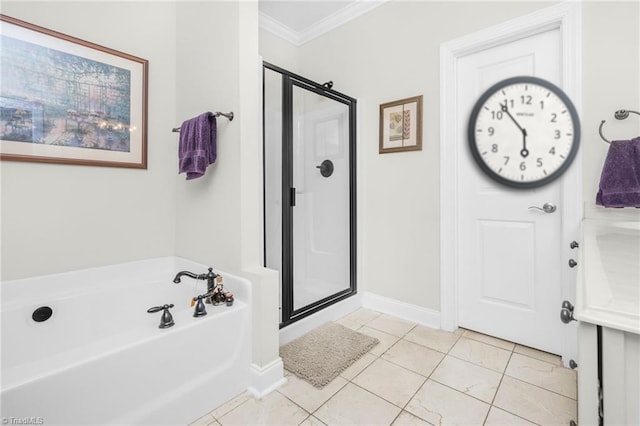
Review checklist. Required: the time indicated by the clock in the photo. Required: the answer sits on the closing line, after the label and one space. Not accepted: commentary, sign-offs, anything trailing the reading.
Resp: 5:53
